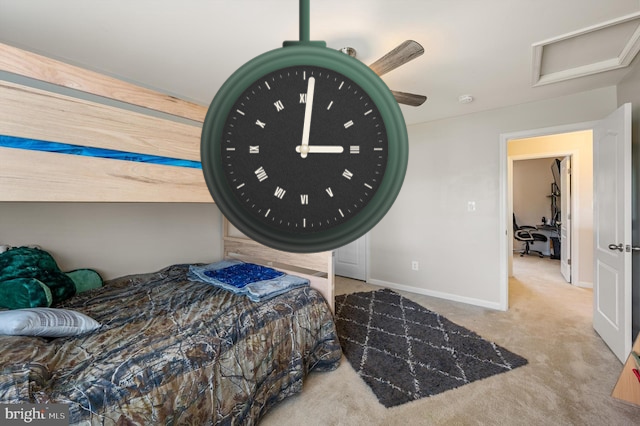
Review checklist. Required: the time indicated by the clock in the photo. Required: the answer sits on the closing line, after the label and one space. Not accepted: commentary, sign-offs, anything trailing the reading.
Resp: 3:01
